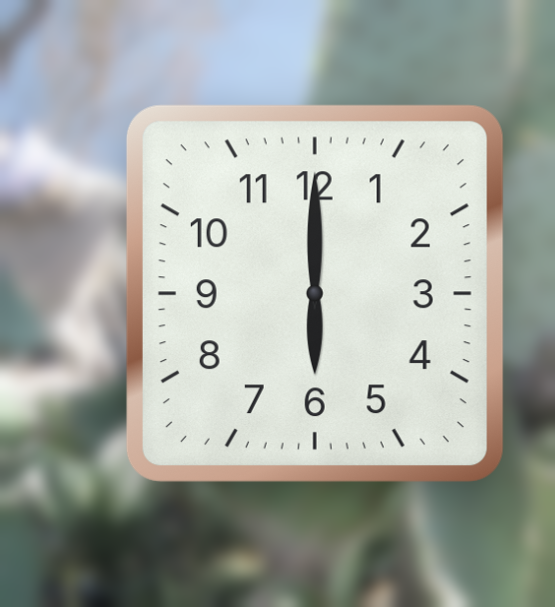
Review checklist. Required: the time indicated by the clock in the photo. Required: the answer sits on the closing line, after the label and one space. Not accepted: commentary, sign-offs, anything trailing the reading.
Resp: 6:00
